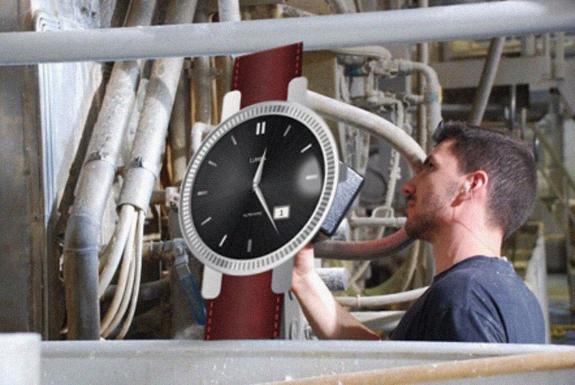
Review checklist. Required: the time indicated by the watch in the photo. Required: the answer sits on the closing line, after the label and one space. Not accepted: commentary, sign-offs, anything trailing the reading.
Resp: 12:25
